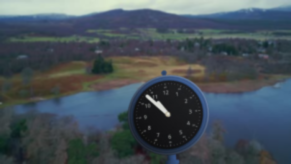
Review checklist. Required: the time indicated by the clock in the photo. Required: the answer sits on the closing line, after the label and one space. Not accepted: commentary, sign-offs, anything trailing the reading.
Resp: 10:53
